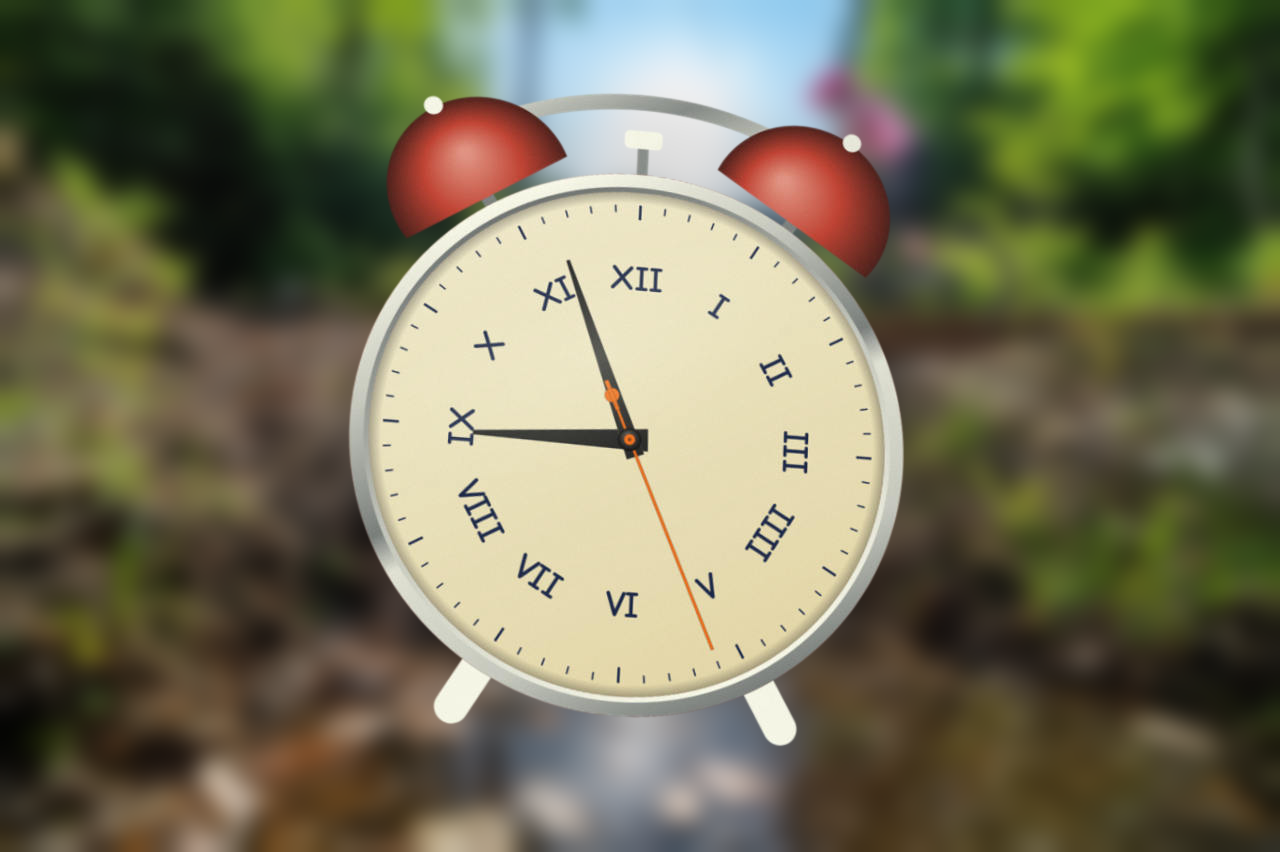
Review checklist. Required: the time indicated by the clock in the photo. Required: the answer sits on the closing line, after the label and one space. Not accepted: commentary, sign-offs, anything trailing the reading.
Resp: 8:56:26
